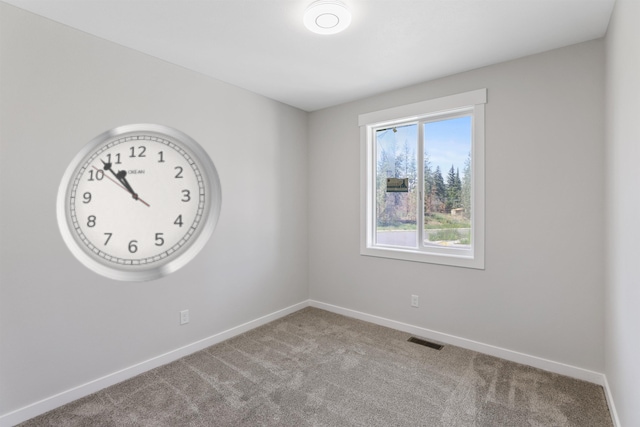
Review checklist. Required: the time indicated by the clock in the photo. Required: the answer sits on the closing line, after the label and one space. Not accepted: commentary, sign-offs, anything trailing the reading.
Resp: 10:52:51
